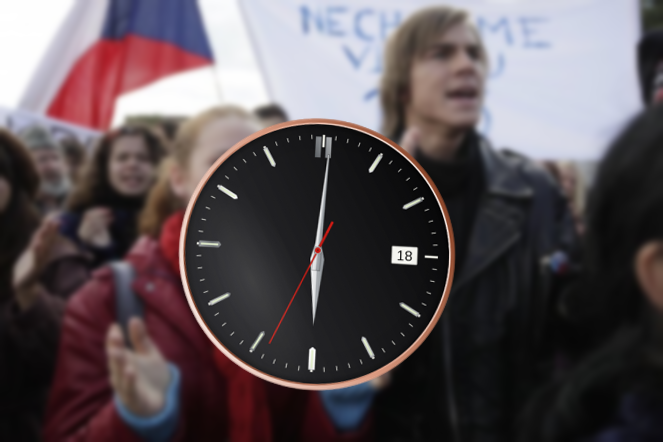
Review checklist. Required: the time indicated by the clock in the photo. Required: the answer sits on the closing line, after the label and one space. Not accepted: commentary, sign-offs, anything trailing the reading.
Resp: 6:00:34
